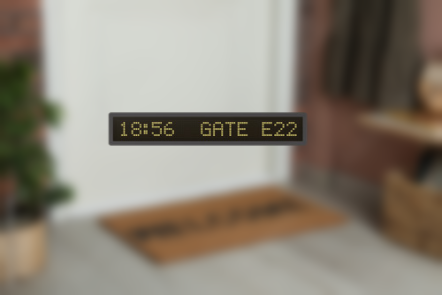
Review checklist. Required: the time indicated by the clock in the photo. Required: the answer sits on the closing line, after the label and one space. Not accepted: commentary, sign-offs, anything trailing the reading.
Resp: 18:56
